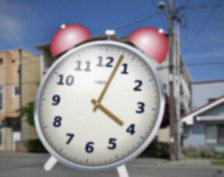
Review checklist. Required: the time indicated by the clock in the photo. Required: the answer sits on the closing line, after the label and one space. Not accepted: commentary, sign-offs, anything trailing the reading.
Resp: 4:03
